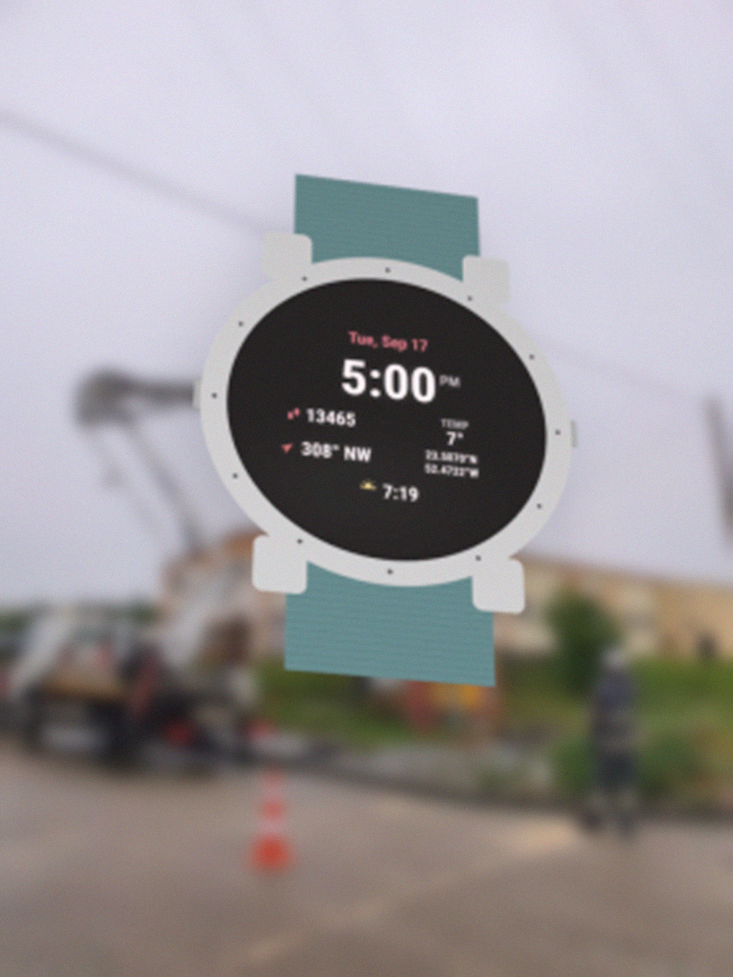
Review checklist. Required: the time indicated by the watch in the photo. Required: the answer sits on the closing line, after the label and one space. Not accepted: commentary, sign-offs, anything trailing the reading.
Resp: 5:00
